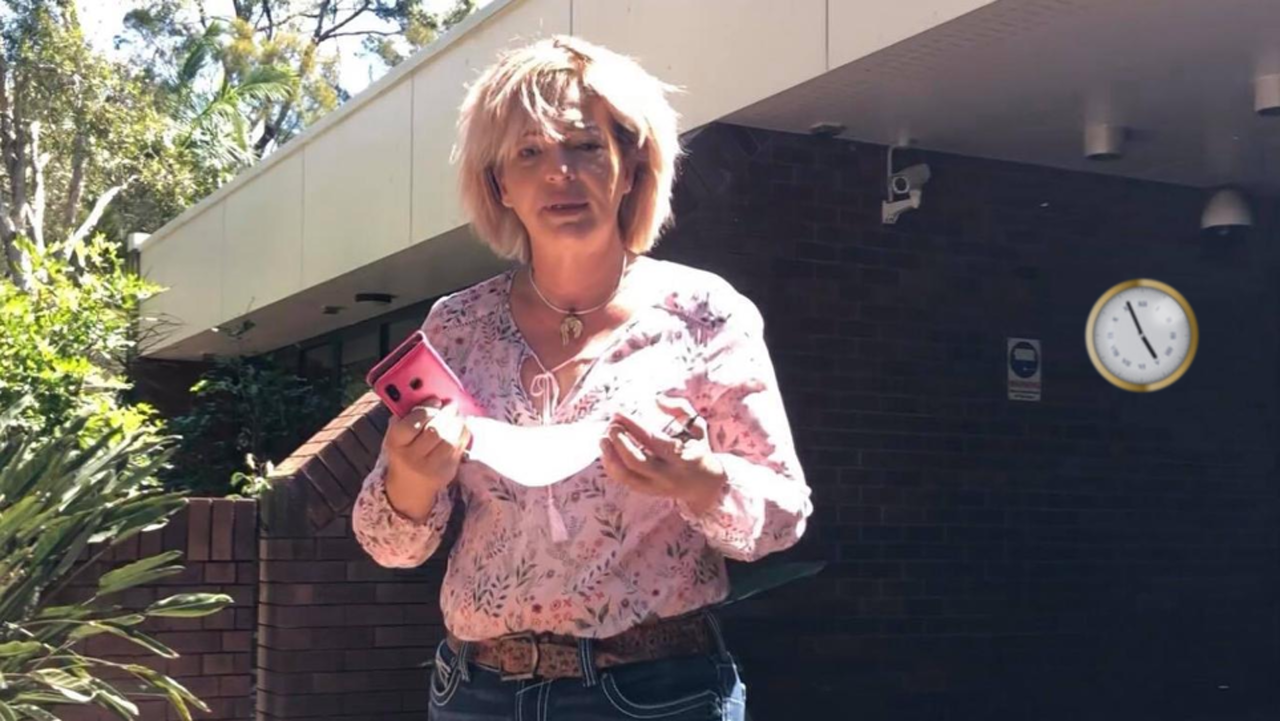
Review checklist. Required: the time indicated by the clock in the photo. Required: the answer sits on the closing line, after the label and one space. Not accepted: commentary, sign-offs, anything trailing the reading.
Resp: 4:56
